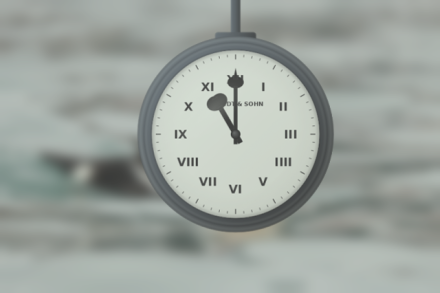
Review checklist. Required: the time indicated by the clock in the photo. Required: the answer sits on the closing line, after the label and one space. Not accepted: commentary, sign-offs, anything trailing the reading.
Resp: 11:00
